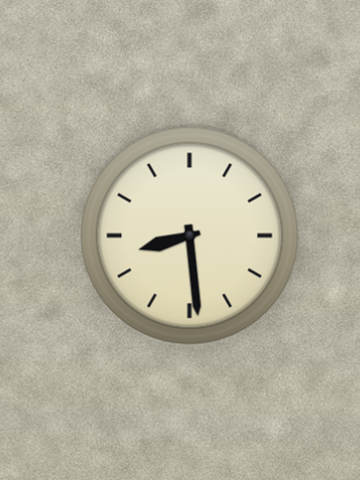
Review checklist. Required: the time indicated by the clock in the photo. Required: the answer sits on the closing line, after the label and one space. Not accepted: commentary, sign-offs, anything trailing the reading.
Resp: 8:29
